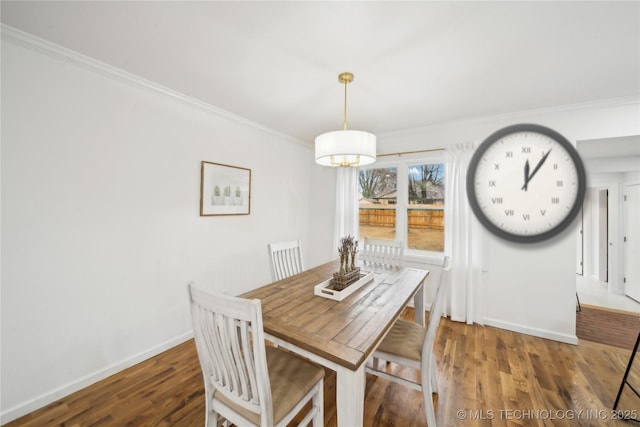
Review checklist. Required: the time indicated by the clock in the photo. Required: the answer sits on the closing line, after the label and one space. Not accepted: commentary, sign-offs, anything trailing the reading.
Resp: 12:06
